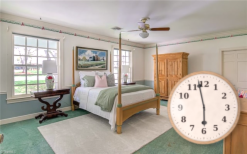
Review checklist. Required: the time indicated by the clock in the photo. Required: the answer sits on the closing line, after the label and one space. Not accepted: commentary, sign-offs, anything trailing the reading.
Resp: 5:58
